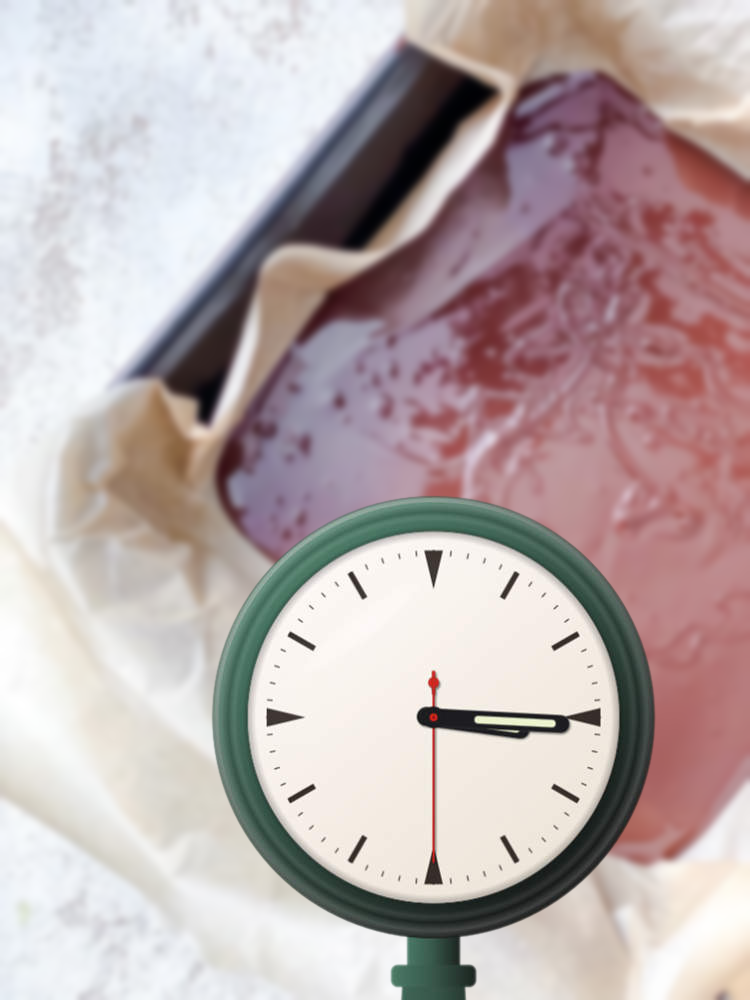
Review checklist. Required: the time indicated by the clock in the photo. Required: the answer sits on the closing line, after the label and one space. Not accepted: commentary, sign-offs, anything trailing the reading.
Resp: 3:15:30
